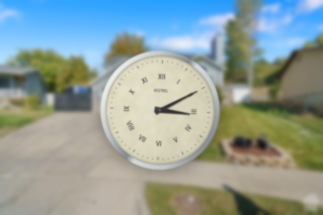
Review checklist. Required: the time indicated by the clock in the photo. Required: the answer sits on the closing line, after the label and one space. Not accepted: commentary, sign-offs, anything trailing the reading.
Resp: 3:10
